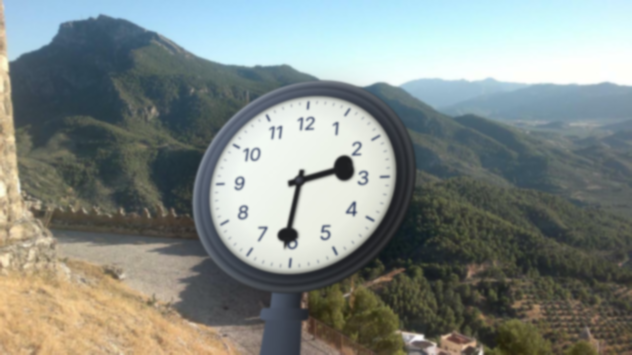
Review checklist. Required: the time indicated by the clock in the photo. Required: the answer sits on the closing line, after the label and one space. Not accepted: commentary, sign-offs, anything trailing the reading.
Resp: 2:31
